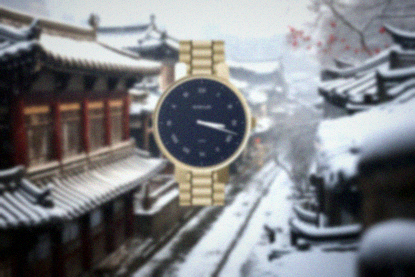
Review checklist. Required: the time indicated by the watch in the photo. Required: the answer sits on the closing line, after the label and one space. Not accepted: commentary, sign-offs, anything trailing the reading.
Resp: 3:18
